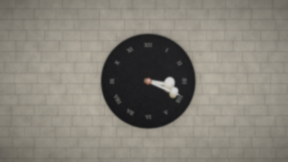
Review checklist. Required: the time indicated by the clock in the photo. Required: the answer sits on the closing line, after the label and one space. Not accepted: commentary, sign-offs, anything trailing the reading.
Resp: 3:19
